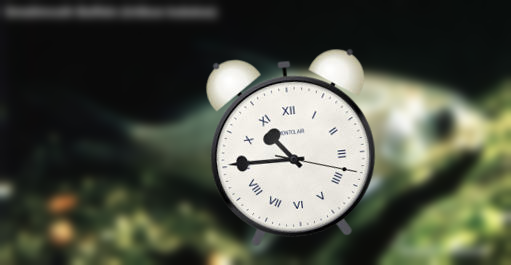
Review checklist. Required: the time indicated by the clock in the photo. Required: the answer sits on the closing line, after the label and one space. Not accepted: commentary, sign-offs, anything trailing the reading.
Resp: 10:45:18
